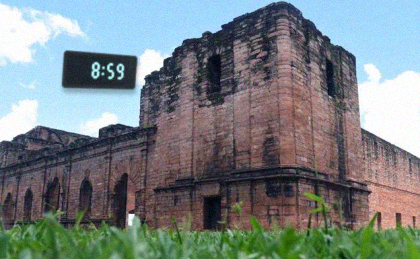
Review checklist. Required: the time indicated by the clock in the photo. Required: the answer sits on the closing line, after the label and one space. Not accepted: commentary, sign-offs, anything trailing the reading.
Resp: 8:59
